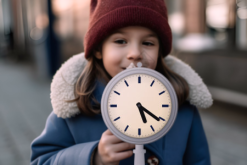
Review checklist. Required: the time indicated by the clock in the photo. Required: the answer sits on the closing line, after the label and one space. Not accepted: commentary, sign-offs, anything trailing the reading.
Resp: 5:21
